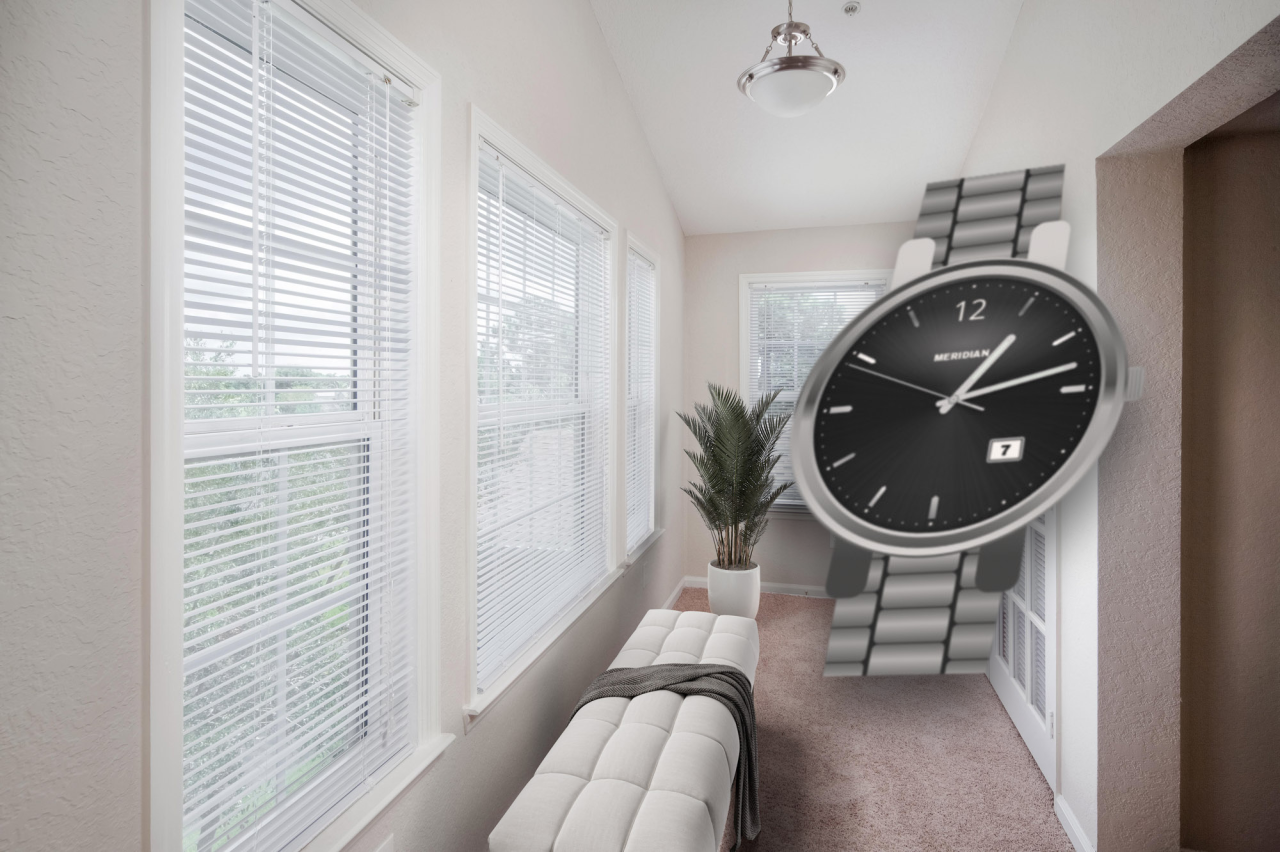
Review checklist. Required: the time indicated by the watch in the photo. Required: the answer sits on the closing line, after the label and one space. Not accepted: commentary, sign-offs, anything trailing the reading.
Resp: 1:12:49
